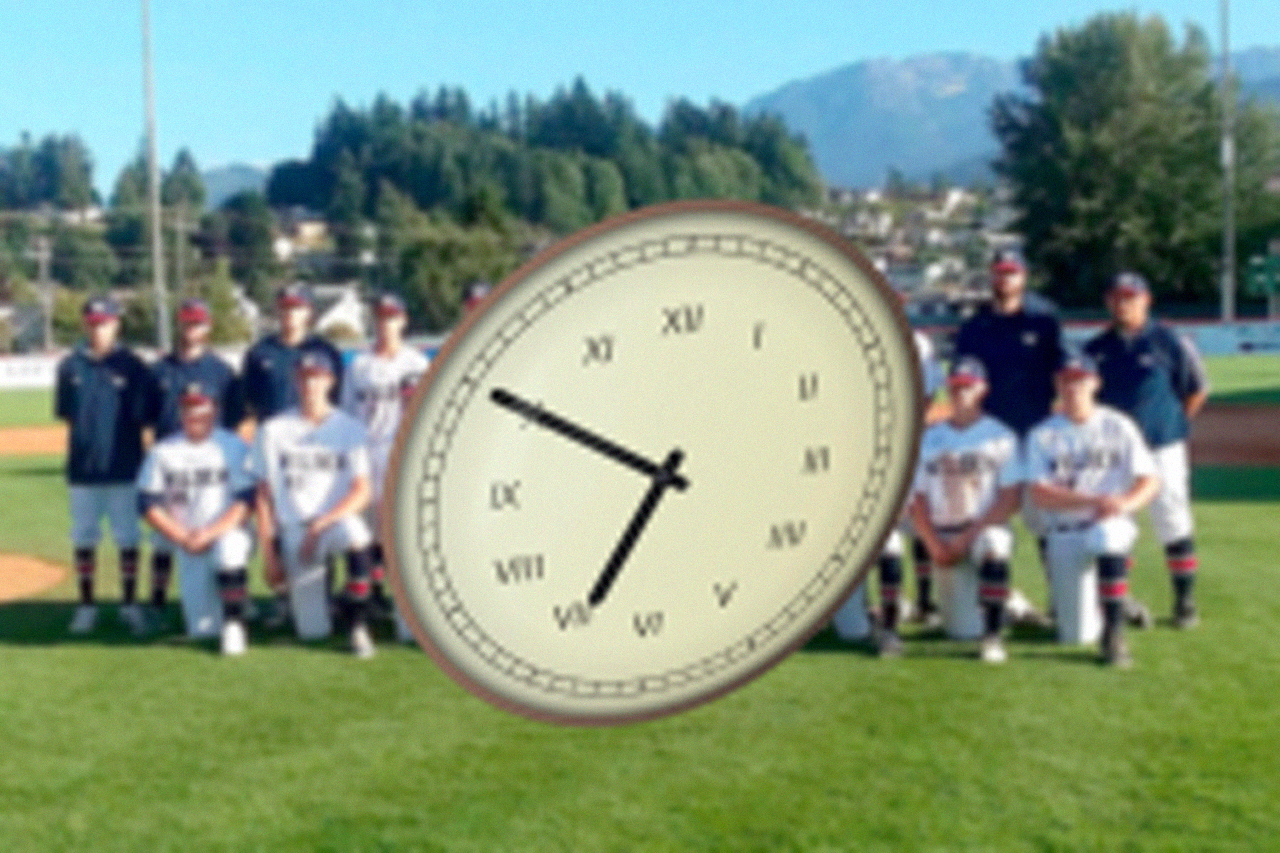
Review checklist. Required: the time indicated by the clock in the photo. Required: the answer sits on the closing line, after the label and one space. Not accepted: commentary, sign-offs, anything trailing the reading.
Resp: 6:50
